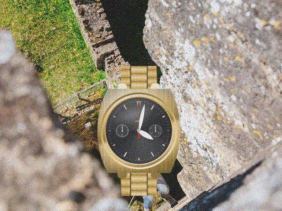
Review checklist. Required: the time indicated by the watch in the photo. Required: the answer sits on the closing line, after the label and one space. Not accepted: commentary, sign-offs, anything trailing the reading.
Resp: 4:02
